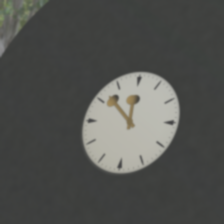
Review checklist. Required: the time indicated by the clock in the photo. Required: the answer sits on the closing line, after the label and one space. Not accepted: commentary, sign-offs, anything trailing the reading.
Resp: 11:52
